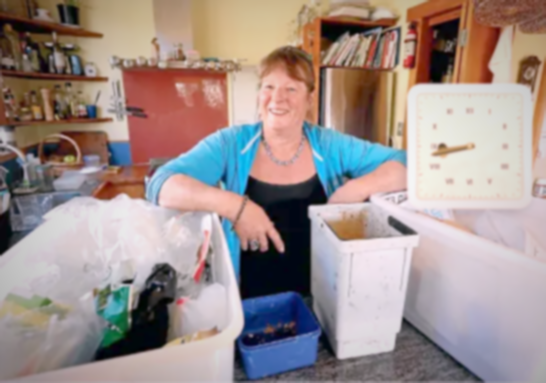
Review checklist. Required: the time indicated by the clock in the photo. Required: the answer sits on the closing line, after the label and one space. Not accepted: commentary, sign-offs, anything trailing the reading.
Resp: 8:43
